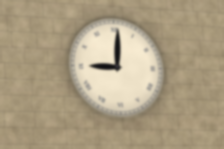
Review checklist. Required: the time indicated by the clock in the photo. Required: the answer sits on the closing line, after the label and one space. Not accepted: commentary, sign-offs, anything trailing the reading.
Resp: 9:01
